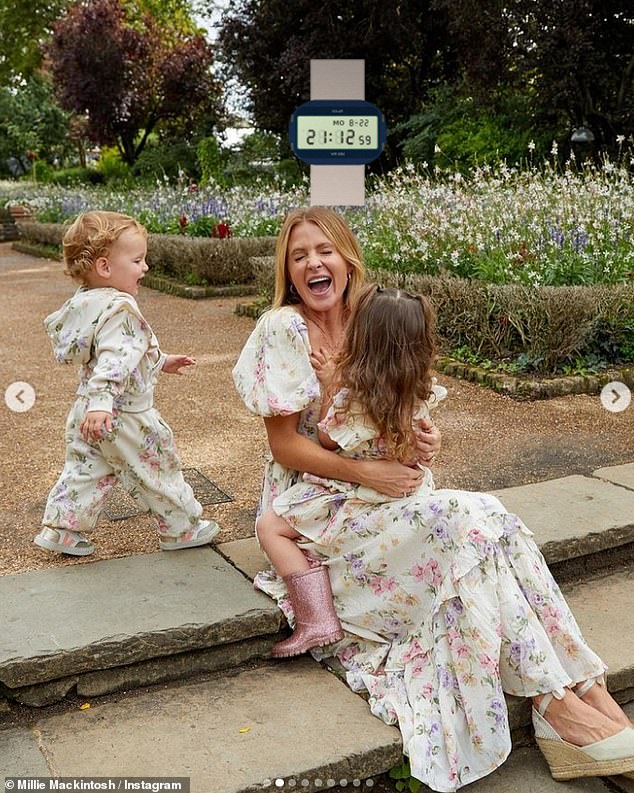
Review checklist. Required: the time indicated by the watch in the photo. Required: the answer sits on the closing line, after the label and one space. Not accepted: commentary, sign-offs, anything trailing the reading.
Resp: 21:12:59
